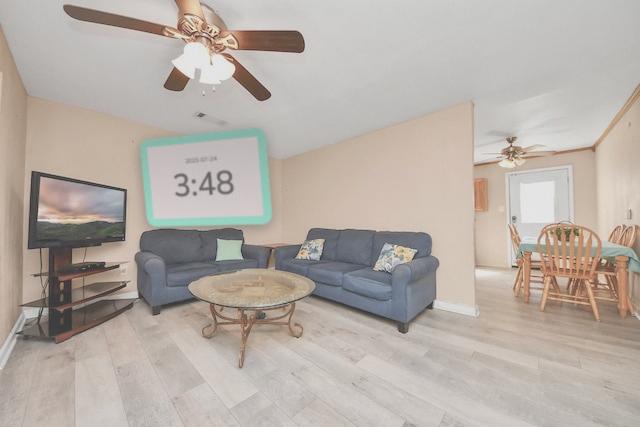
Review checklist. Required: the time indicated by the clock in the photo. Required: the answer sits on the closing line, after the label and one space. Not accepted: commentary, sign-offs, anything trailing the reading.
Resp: 3:48
